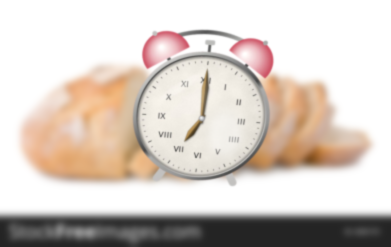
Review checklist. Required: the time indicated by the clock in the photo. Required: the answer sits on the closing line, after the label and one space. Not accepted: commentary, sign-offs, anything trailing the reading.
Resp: 7:00
